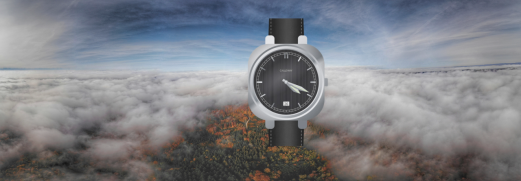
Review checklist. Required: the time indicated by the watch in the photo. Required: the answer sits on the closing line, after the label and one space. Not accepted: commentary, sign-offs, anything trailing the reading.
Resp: 4:19
